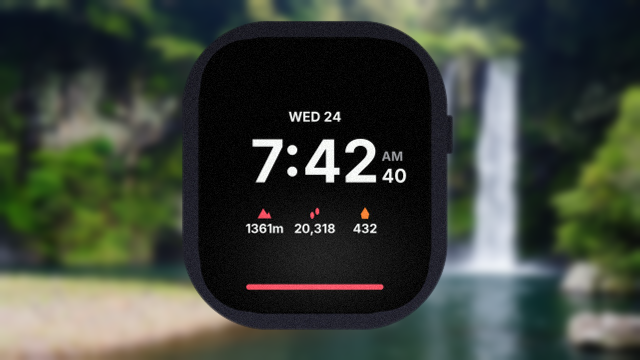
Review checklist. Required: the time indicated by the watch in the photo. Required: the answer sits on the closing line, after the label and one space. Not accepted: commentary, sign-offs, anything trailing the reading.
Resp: 7:42:40
